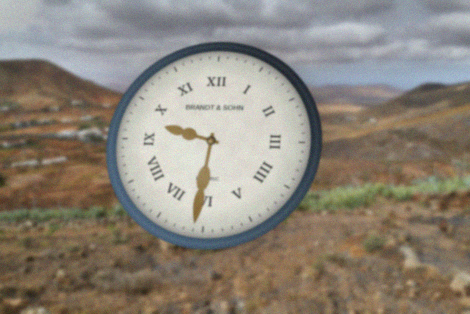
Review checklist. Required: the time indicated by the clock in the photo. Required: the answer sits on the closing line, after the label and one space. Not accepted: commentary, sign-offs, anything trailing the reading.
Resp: 9:31
